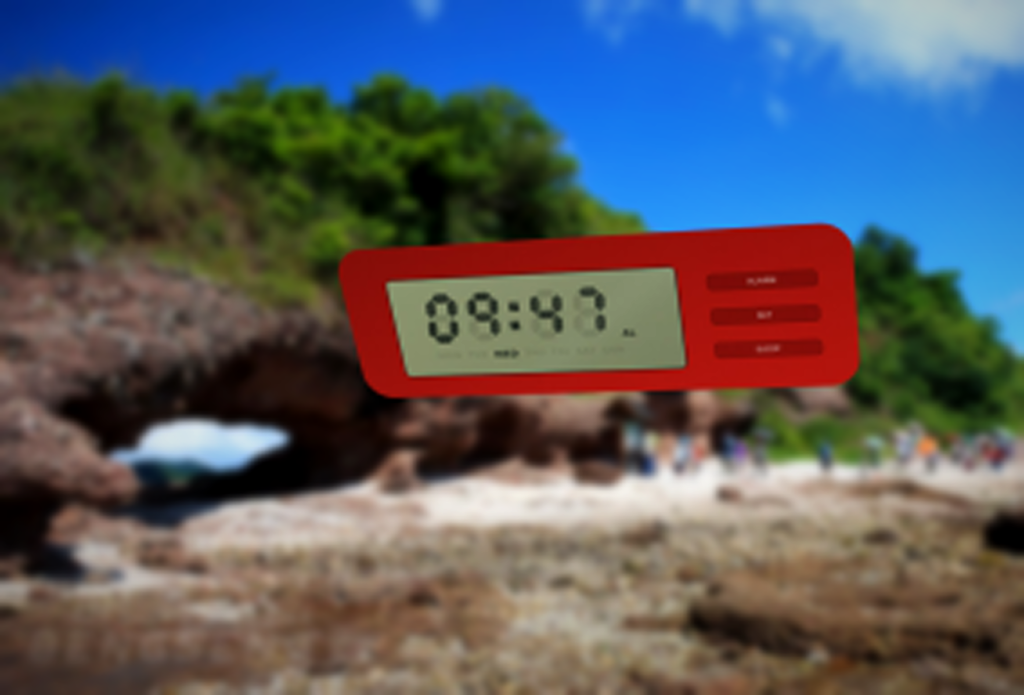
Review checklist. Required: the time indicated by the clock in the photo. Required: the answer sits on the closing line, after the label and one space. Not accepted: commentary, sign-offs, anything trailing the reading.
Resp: 9:47
